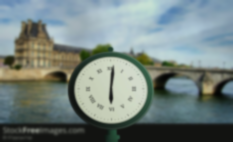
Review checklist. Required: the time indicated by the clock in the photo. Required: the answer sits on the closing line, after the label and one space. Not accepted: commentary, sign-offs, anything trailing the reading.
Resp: 6:01
